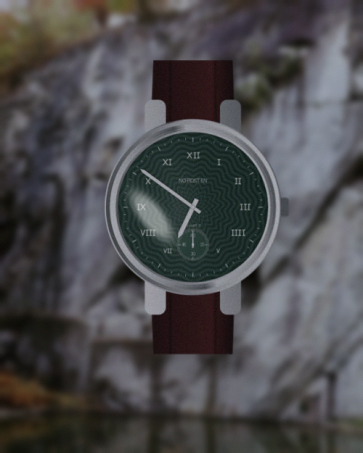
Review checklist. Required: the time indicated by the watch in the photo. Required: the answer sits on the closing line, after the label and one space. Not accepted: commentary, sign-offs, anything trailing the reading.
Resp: 6:51
